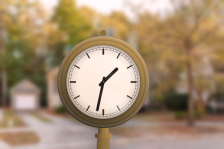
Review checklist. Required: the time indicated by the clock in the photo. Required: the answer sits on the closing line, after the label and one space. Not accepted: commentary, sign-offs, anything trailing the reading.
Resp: 1:32
